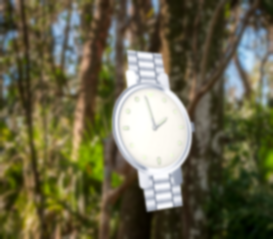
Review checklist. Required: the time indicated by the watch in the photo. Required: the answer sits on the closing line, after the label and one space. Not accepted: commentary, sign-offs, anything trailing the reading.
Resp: 1:58
